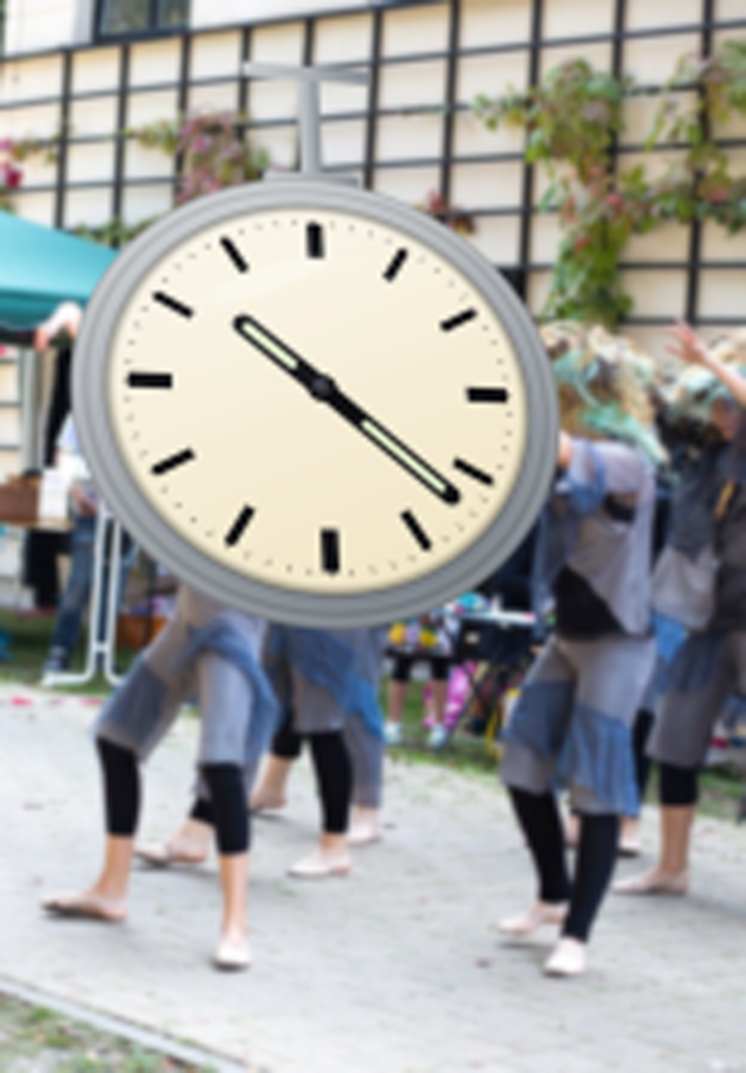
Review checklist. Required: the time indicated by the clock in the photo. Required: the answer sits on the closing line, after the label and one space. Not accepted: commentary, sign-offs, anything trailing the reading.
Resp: 10:22
